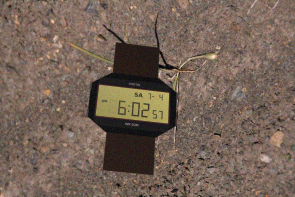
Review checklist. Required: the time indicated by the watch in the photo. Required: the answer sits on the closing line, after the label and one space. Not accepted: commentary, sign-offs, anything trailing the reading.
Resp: 6:02:57
